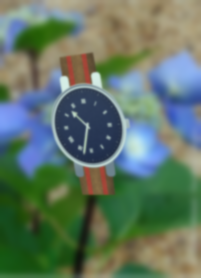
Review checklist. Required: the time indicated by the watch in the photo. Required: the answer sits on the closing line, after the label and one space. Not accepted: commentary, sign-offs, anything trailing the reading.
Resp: 10:33
